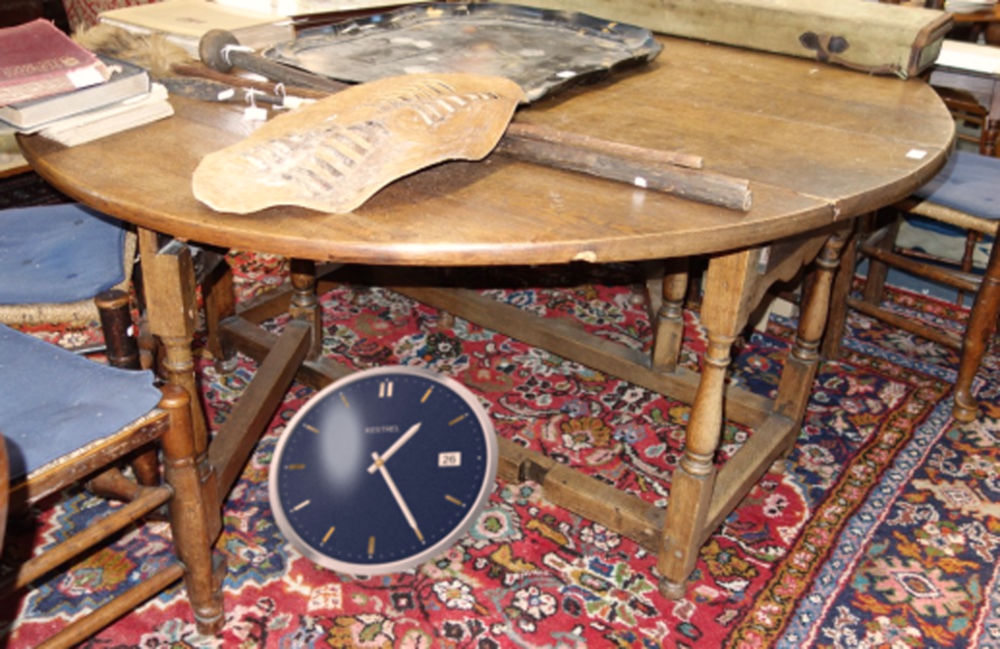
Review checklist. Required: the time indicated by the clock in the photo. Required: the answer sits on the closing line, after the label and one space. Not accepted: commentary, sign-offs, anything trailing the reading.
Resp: 1:25
